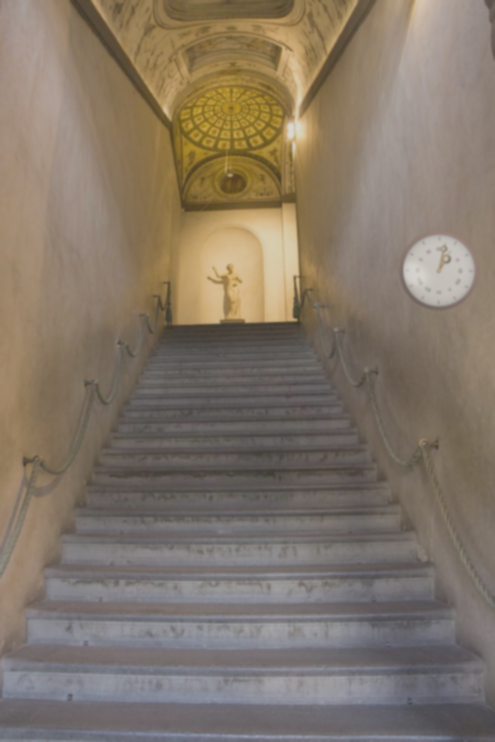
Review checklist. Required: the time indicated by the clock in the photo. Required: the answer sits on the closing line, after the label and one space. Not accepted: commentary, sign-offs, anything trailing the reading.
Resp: 1:02
